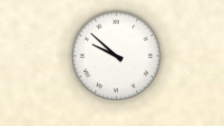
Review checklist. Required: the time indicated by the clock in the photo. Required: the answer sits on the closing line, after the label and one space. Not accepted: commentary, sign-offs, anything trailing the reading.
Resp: 9:52
